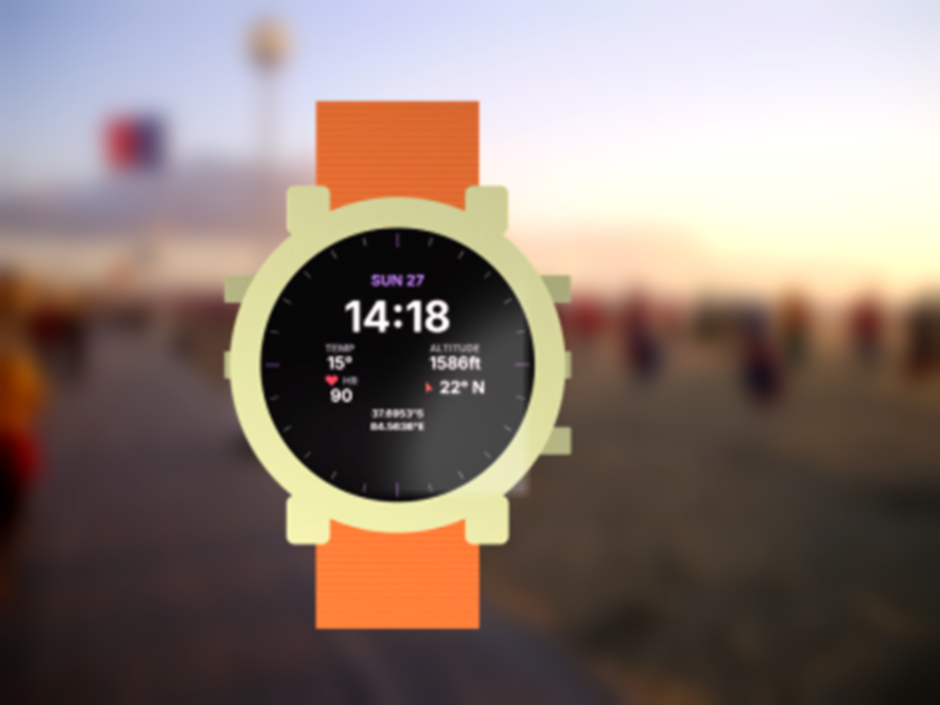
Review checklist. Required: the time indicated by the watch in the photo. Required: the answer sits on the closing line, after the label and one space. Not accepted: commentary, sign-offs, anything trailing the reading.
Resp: 14:18
